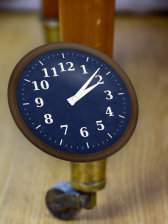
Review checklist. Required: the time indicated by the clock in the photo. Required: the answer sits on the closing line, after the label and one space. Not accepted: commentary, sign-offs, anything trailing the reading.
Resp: 2:08
